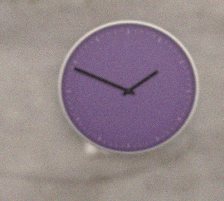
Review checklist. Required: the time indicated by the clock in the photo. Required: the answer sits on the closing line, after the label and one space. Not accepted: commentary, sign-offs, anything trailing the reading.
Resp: 1:49
